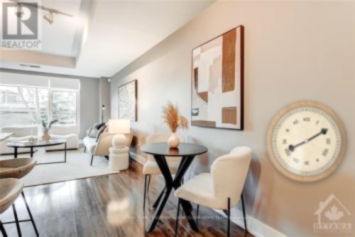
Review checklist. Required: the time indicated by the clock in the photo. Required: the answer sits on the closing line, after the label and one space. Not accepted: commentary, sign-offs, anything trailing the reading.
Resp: 8:10
